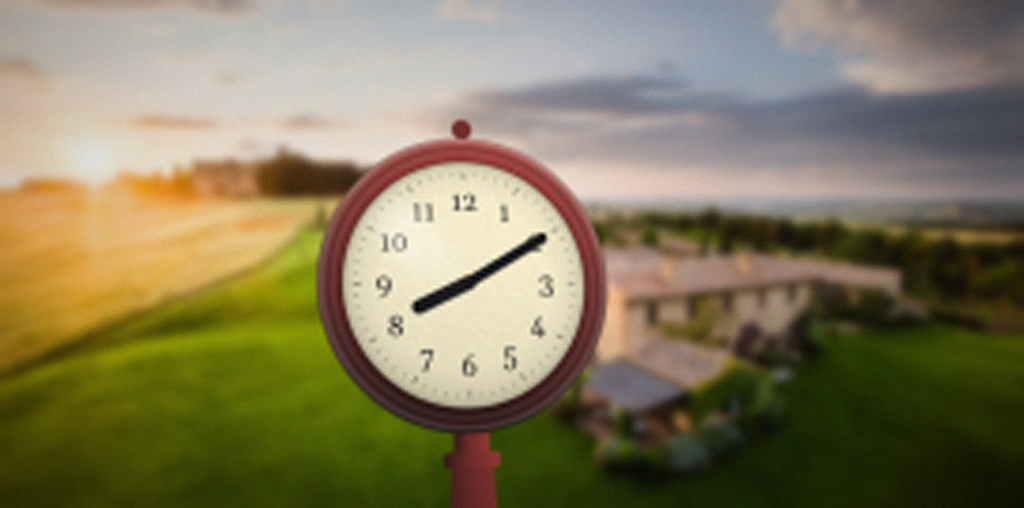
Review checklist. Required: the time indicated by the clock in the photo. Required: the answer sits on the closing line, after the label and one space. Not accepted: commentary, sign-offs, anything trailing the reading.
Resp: 8:10
